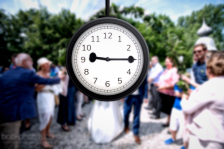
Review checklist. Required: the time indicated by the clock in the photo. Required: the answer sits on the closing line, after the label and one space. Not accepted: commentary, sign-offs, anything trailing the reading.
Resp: 9:15
